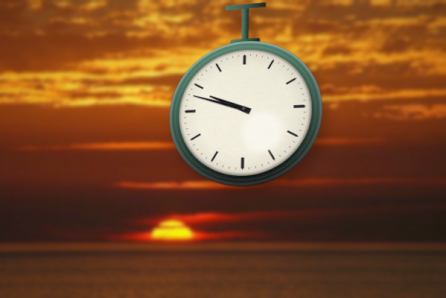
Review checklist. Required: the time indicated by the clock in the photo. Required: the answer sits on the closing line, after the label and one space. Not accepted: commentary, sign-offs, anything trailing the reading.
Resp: 9:48
